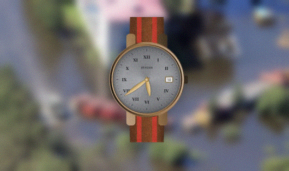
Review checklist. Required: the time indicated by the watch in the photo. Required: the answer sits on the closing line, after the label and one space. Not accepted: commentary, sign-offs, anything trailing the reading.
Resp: 5:39
